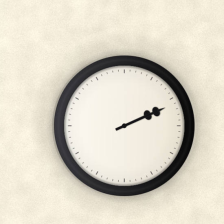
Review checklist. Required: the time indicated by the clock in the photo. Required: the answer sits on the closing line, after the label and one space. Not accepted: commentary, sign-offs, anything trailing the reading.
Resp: 2:11
